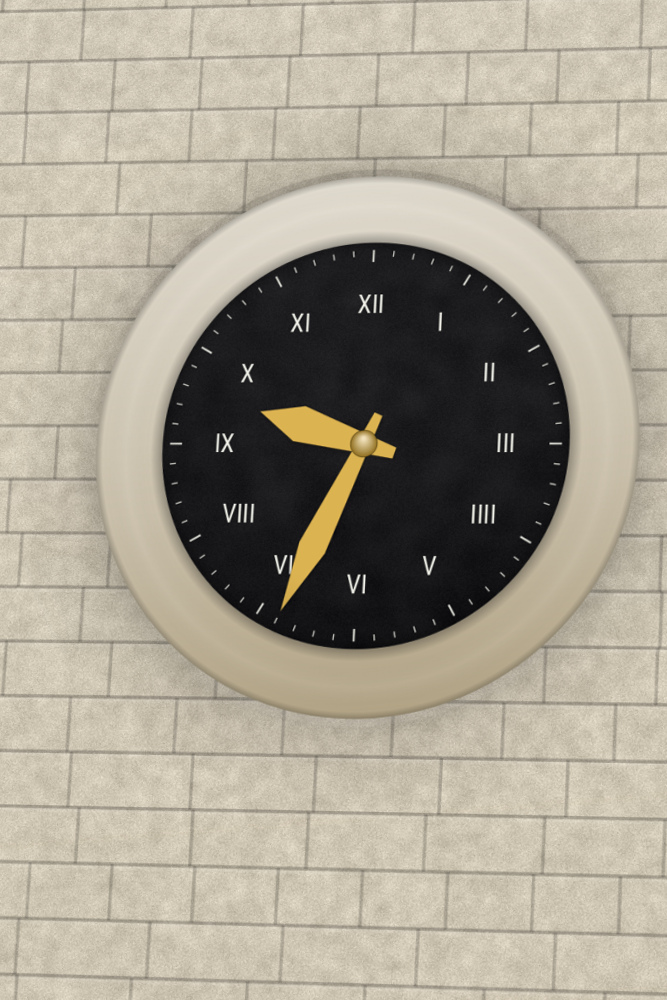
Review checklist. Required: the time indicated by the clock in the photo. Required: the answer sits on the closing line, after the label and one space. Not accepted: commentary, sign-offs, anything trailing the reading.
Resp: 9:34
